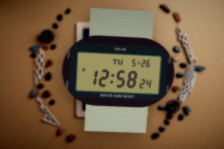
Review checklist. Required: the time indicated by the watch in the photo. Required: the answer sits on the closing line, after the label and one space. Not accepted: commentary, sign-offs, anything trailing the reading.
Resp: 12:58:24
